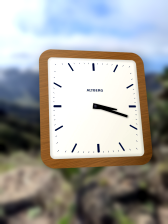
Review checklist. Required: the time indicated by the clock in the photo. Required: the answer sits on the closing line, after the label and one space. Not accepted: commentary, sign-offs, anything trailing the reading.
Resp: 3:18
